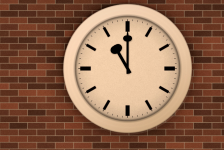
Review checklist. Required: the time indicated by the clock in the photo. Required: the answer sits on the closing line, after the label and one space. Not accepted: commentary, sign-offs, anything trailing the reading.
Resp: 11:00
